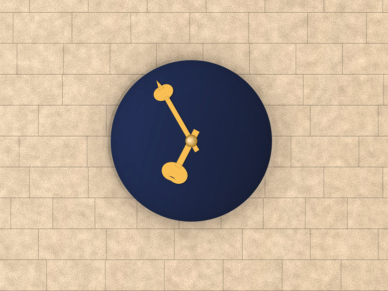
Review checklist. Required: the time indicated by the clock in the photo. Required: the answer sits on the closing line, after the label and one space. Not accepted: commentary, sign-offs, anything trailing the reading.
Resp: 6:55
